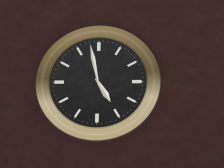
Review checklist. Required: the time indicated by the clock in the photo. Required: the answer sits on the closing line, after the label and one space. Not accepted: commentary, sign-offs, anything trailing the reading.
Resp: 4:58
